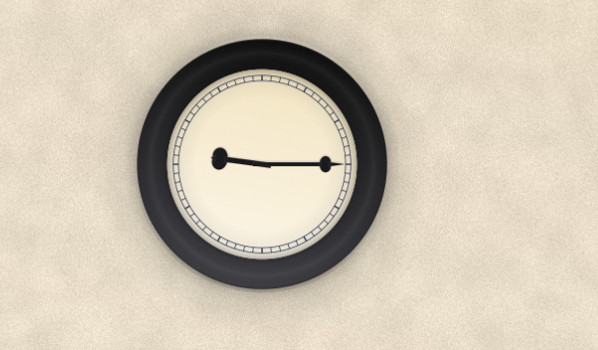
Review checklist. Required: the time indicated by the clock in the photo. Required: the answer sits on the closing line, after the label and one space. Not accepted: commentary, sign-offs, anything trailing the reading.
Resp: 9:15
